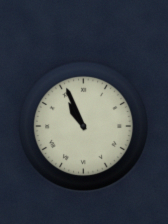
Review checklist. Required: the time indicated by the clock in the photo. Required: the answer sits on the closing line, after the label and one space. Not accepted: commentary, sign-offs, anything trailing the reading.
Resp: 10:56
